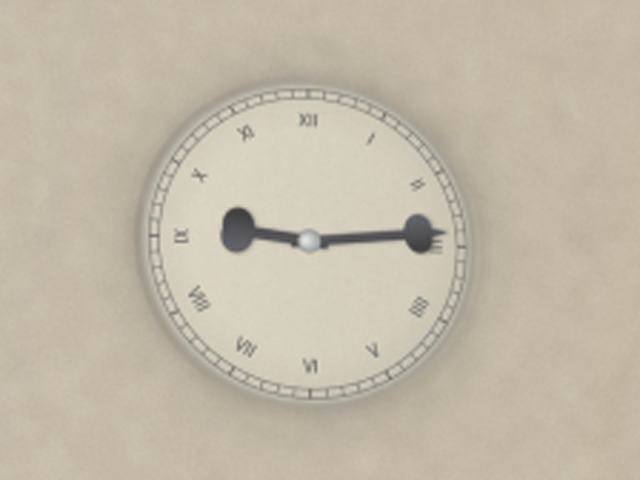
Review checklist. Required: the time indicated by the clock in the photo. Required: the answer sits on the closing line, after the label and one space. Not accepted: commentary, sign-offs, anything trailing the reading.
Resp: 9:14
